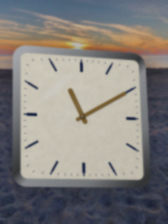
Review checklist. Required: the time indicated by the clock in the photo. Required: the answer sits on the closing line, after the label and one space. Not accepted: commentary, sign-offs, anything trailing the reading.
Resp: 11:10
